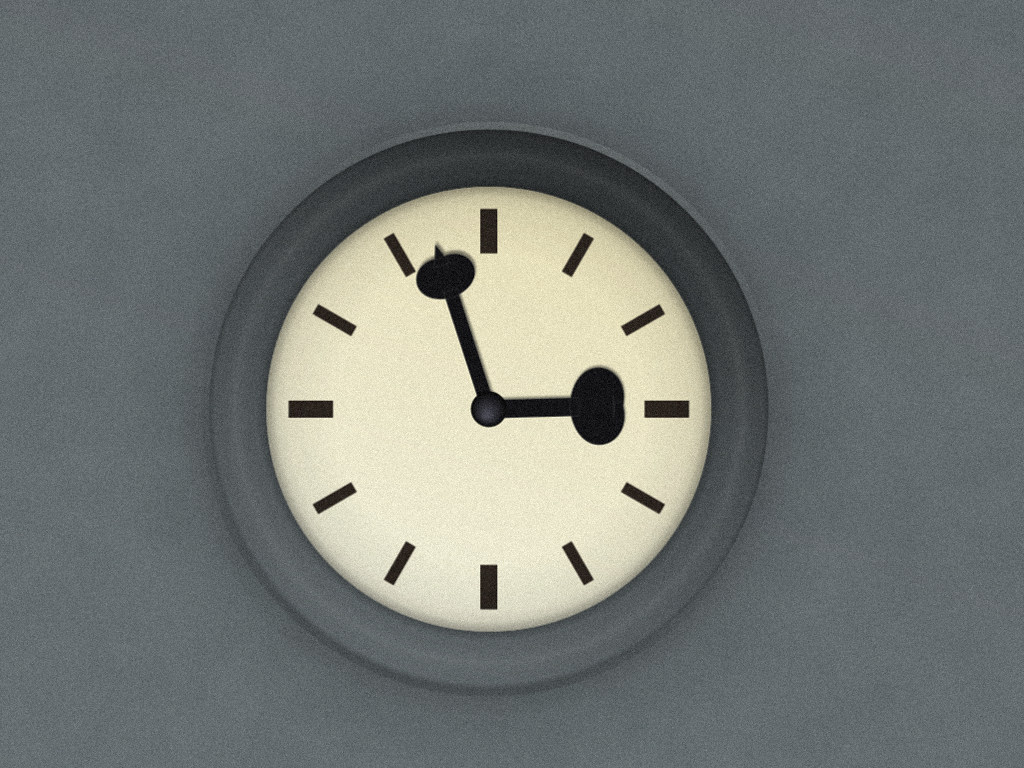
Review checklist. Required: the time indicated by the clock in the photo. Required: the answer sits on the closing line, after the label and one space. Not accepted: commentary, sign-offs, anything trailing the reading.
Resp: 2:57
